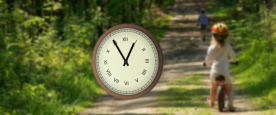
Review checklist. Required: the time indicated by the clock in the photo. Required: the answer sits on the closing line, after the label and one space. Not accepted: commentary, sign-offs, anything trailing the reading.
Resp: 12:55
